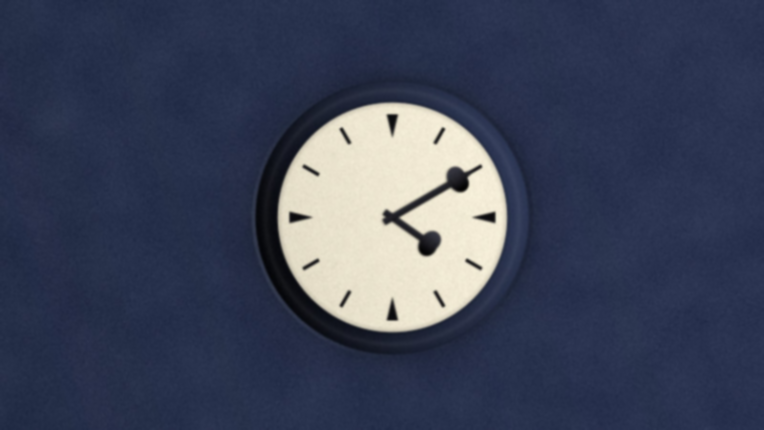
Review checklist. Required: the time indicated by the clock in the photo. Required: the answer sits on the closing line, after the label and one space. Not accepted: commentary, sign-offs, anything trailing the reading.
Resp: 4:10
